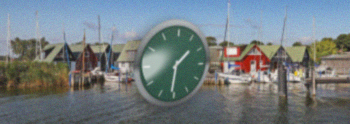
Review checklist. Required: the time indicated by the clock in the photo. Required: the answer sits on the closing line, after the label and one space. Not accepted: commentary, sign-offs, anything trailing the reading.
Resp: 1:31
